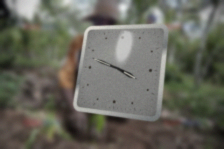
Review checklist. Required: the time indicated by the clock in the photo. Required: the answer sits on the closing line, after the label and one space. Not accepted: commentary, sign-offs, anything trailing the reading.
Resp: 3:48
